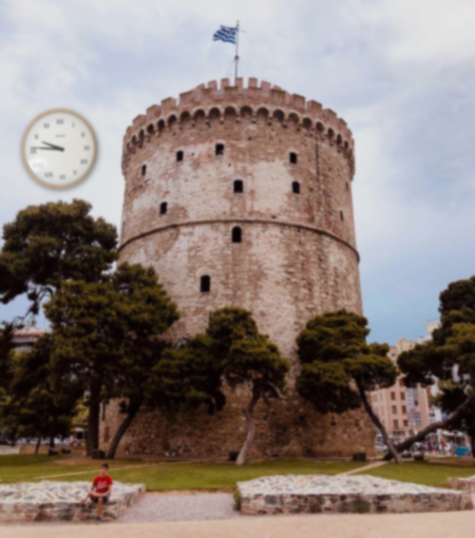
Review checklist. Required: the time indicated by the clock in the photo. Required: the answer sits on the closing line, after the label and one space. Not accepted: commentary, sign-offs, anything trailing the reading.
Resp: 9:46
